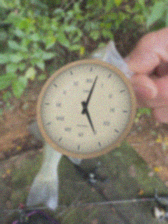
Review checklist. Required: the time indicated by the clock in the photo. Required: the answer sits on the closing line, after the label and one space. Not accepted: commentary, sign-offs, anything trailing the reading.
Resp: 5:02
